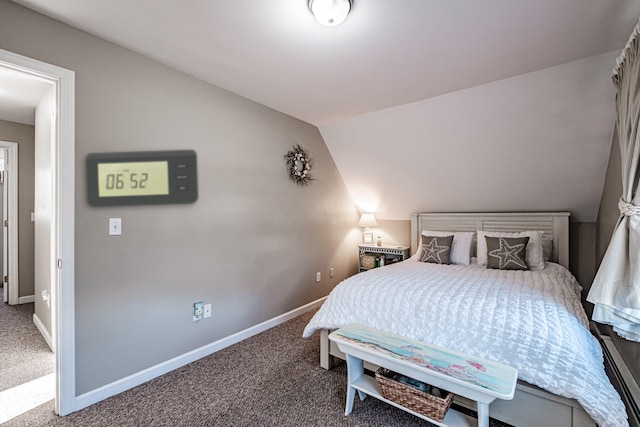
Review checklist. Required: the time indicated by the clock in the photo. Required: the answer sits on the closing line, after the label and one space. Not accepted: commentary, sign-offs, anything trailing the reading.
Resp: 6:52
